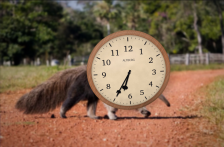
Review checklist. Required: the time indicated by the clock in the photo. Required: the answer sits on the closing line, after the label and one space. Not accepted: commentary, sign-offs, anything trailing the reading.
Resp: 6:35
